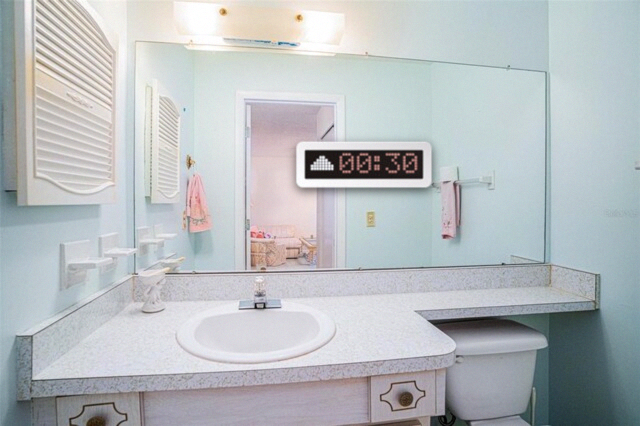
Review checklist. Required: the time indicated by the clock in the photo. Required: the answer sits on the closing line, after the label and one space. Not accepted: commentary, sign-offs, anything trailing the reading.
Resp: 0:30
